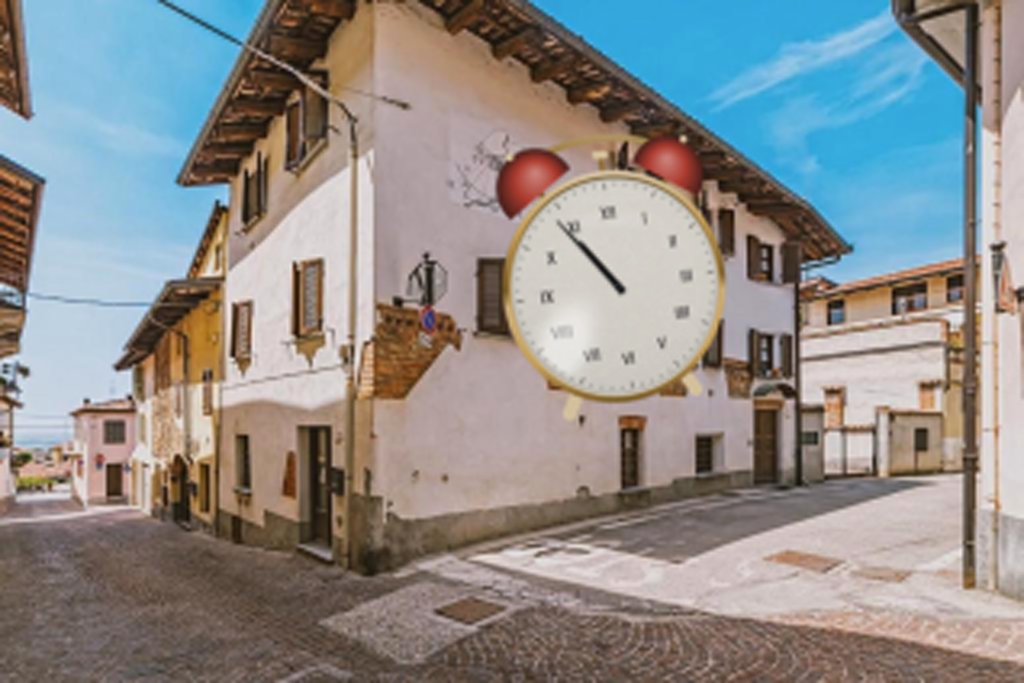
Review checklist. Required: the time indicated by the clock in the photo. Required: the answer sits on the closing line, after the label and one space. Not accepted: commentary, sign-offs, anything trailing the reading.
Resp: 10:54
